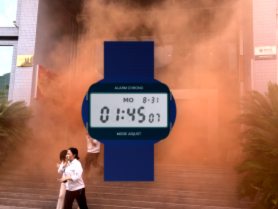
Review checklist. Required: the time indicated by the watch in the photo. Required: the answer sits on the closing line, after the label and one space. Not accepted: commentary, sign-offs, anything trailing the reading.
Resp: 1:45:07
